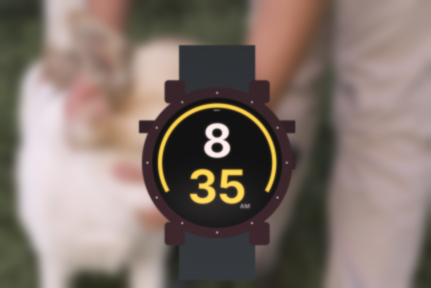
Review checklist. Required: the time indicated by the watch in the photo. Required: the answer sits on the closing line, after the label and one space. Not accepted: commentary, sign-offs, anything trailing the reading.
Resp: 8:35
